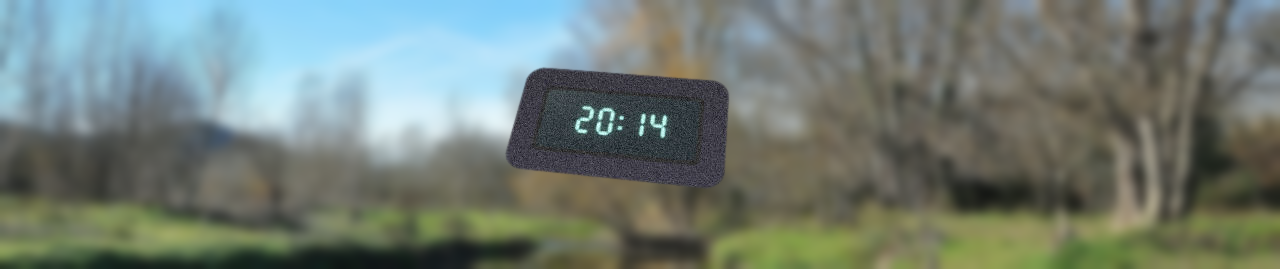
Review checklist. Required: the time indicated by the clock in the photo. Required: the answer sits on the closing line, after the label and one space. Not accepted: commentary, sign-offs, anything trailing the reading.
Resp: 20:14
